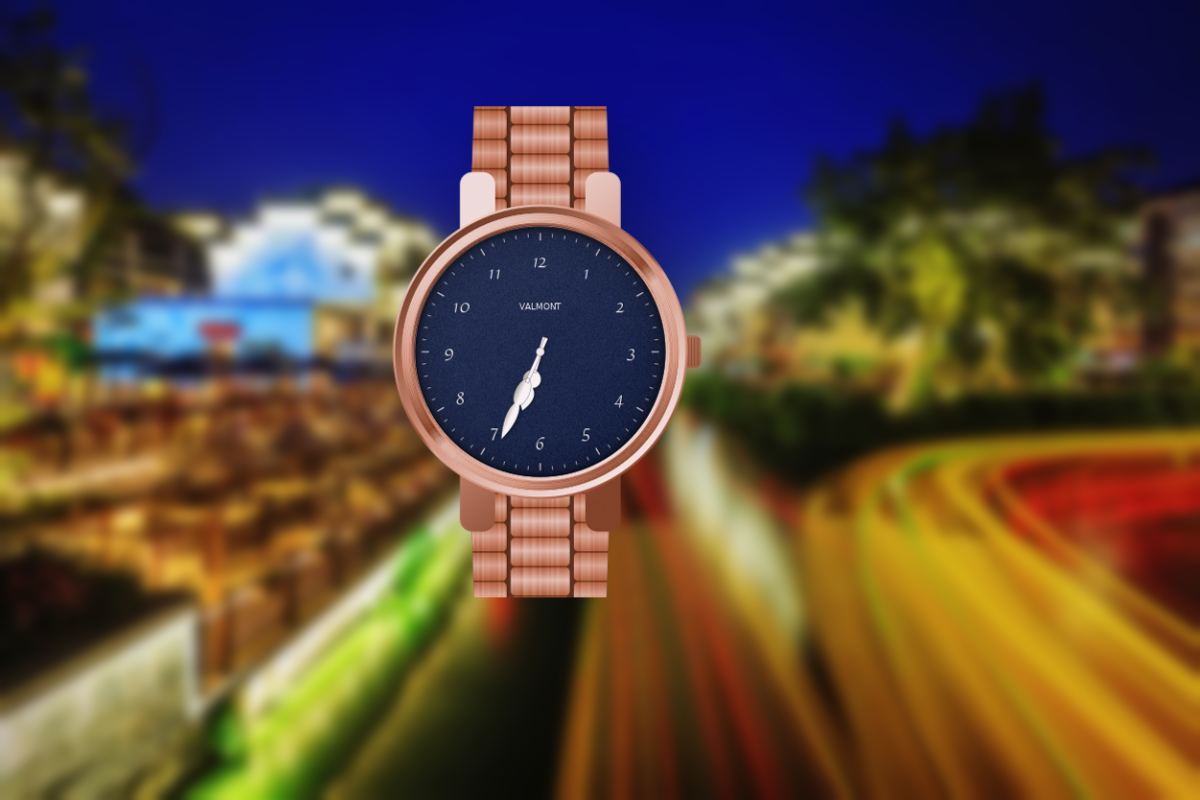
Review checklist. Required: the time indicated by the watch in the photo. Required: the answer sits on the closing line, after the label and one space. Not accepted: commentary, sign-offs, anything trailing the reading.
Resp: 6:34
